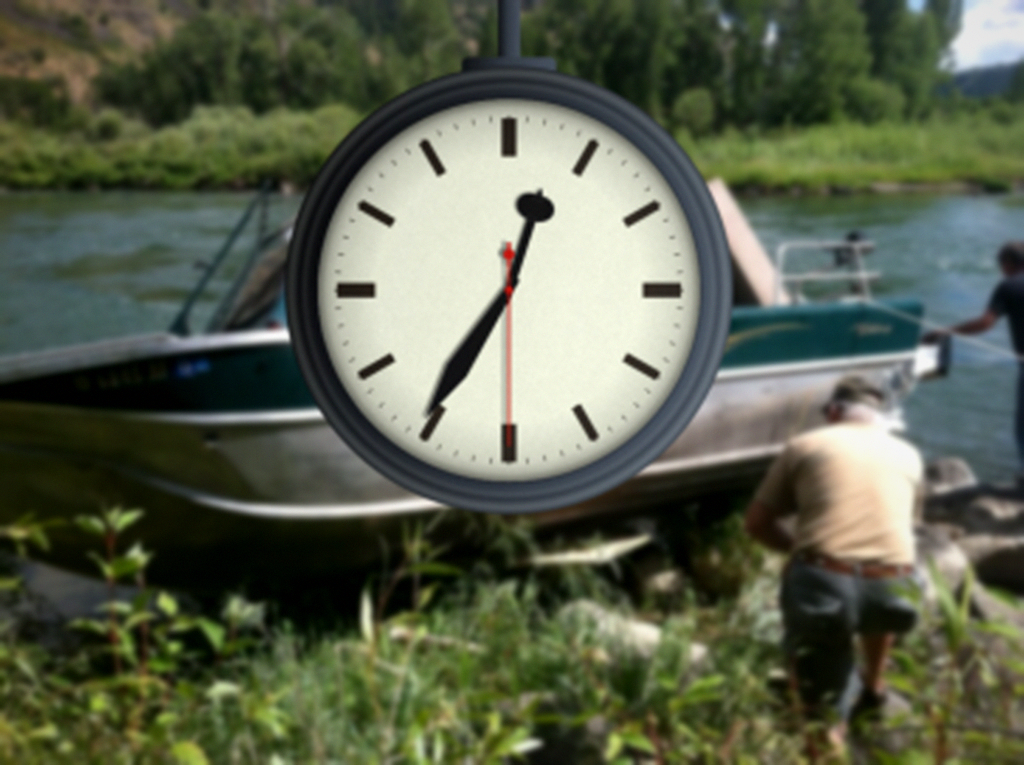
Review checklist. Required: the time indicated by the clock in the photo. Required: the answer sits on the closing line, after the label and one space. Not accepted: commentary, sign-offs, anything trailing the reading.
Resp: 12:35:30
